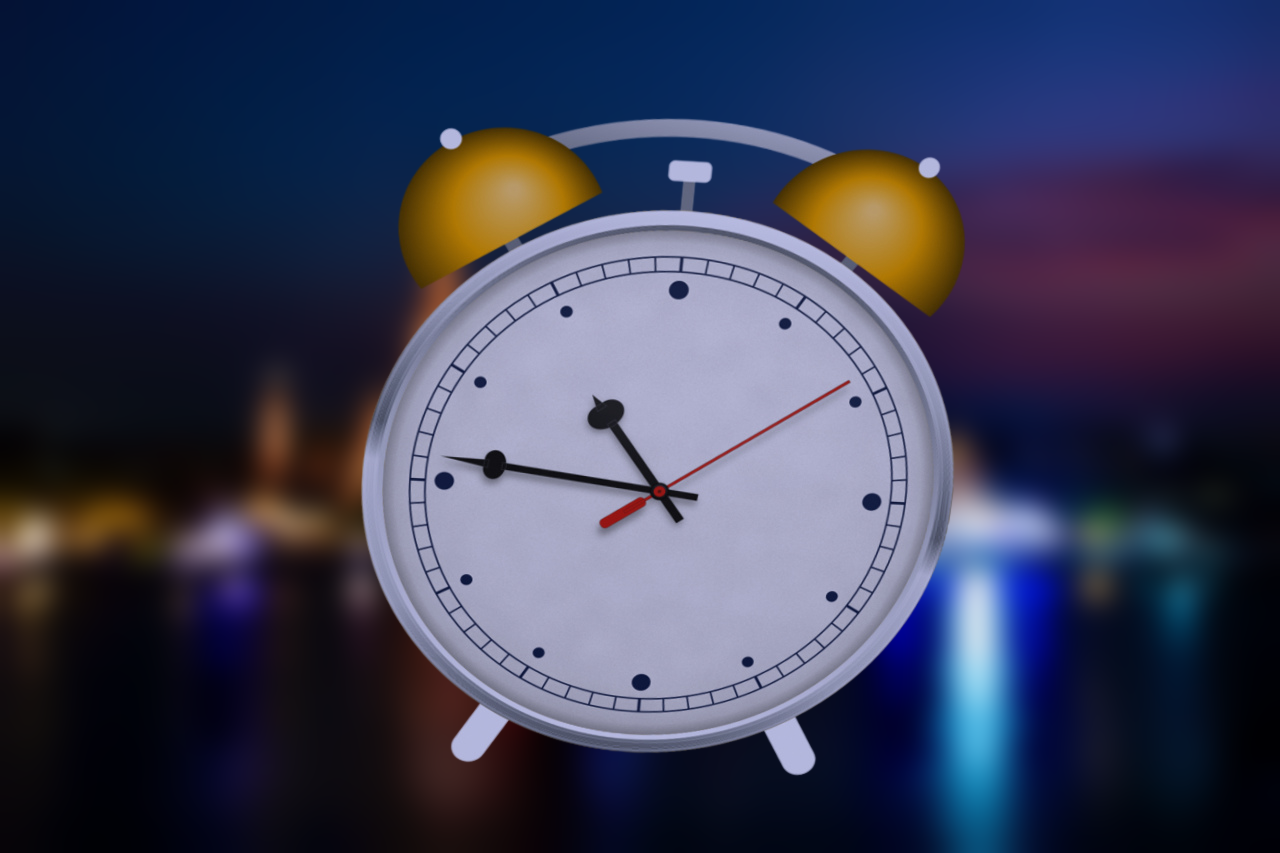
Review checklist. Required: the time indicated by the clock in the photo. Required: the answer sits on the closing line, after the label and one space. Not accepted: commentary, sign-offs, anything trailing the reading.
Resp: 10:46:09
